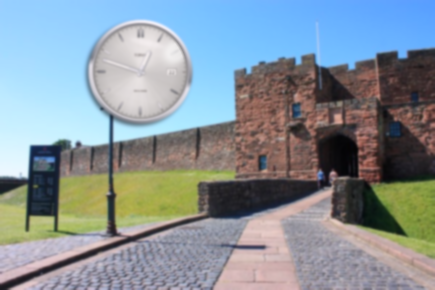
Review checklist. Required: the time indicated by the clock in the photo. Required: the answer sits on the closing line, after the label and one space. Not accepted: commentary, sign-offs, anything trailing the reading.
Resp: 12:48
